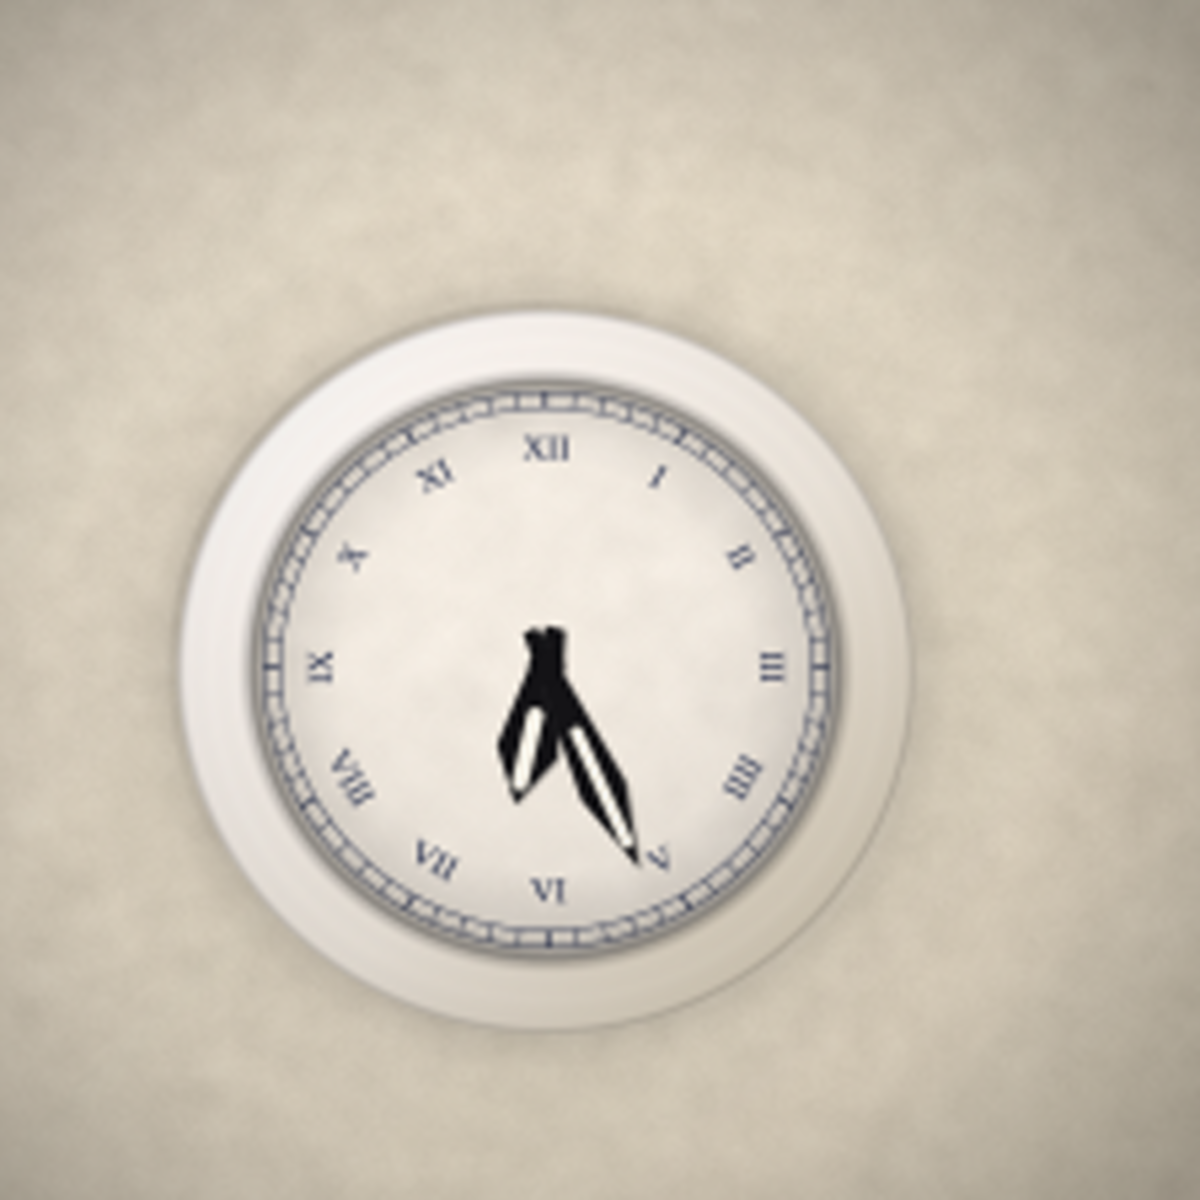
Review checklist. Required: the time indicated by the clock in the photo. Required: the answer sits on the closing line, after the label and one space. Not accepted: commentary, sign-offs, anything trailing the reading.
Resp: 6:26
